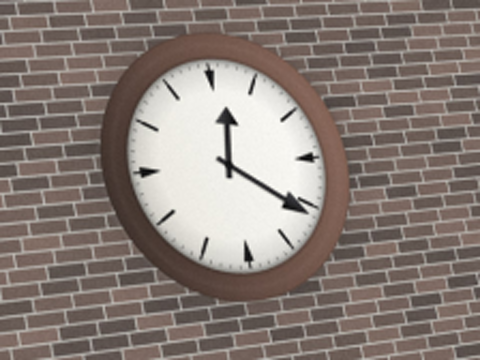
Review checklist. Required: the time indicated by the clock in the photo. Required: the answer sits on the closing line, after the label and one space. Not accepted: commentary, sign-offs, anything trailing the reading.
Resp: 12:21
